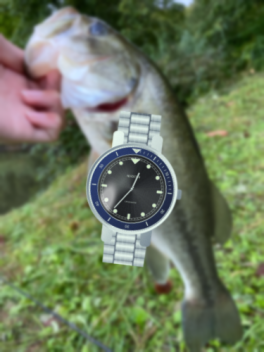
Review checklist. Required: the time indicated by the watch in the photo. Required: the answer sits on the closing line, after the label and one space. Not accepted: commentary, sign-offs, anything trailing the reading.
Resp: 12:36
